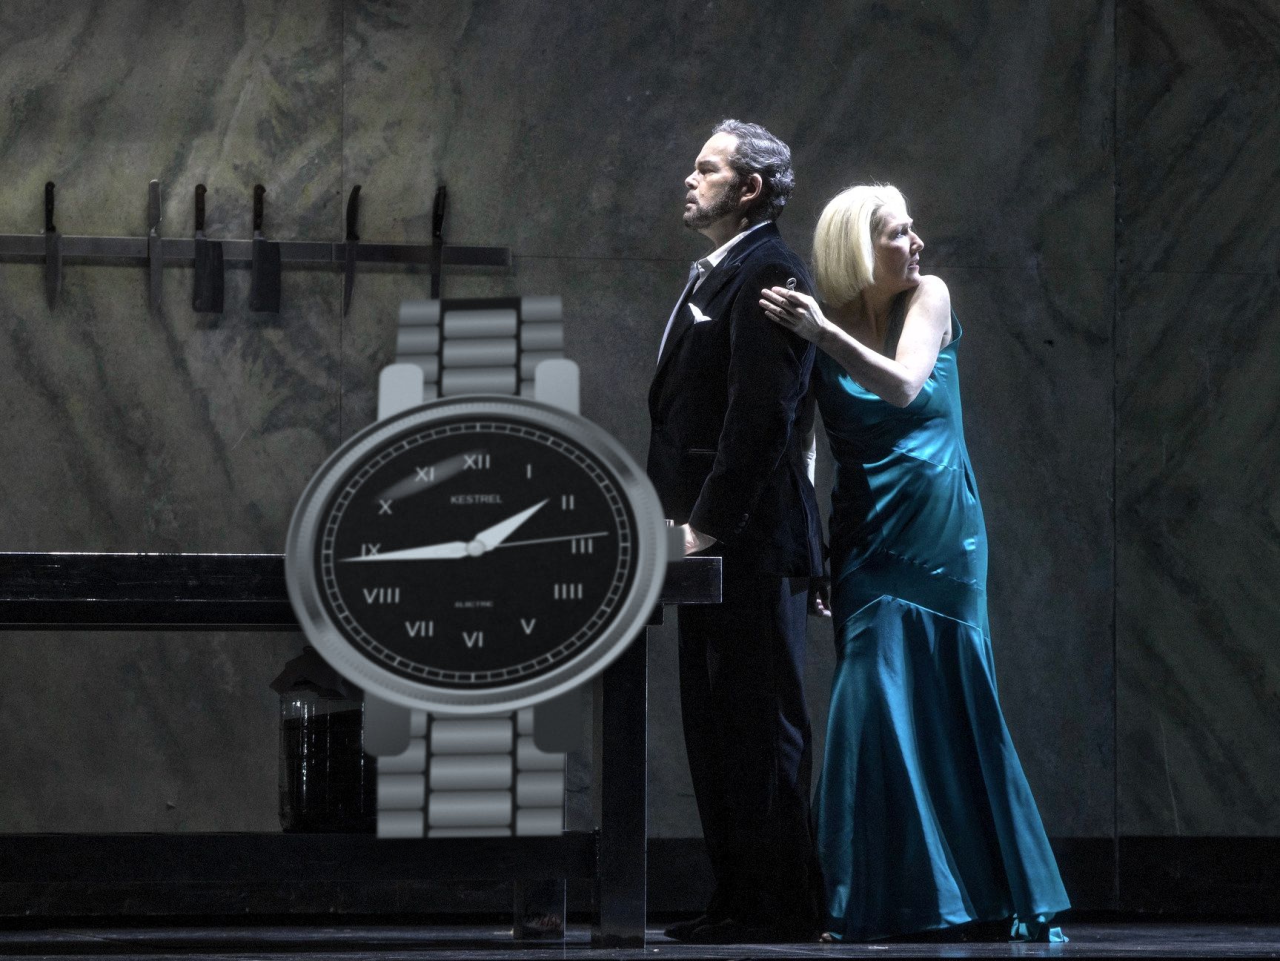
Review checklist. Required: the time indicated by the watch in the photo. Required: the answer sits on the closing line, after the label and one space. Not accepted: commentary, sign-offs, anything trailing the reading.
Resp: 1:44:14
